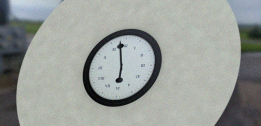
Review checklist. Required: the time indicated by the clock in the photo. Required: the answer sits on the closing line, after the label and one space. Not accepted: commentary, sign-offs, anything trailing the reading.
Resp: 5:58
